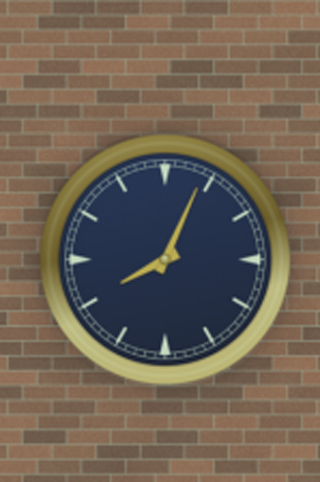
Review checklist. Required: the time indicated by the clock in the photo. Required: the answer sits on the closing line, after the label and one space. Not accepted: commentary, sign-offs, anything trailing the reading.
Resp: 8:04
